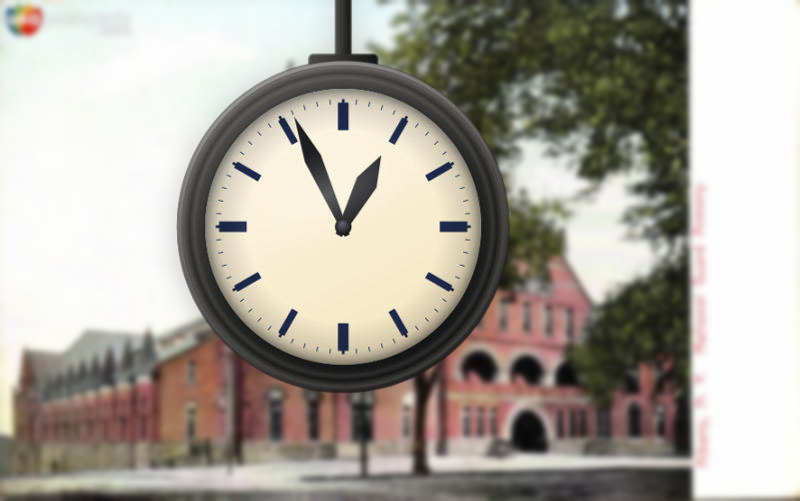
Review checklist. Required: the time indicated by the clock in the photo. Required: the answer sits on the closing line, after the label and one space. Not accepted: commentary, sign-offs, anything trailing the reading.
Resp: 12:56
